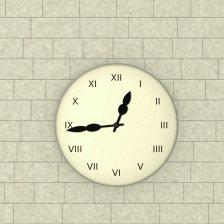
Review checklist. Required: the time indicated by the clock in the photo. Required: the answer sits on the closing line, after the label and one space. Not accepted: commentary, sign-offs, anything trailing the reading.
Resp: 12:44
